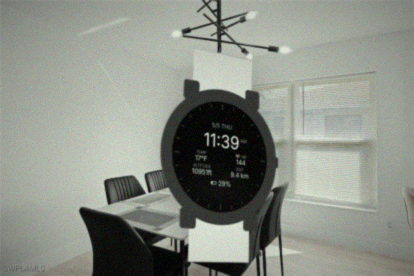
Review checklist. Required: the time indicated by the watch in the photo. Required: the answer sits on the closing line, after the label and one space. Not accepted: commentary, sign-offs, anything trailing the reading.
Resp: 11:39
